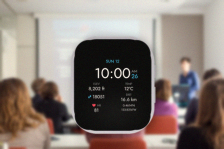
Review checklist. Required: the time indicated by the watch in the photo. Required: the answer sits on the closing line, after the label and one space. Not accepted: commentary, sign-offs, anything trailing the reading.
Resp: 10:00
